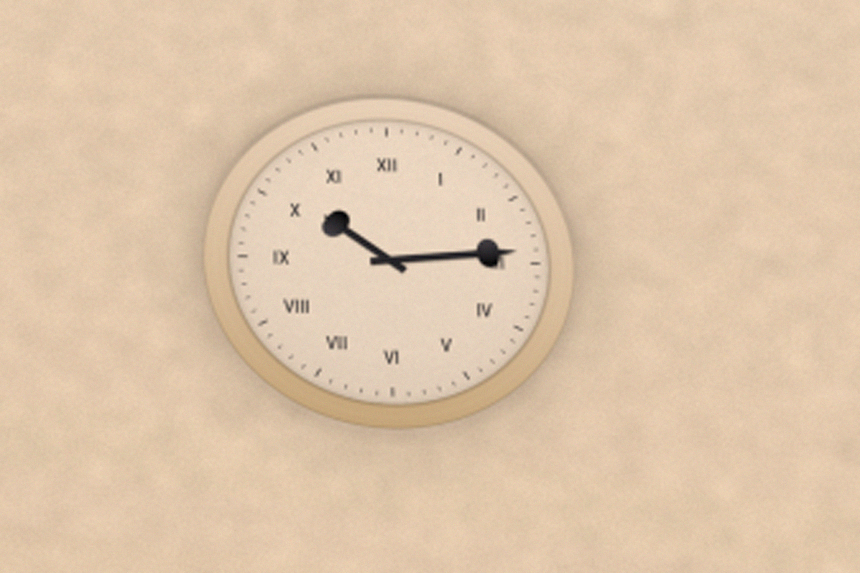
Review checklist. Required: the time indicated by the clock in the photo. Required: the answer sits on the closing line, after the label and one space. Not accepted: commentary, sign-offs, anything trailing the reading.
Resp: 10:14
